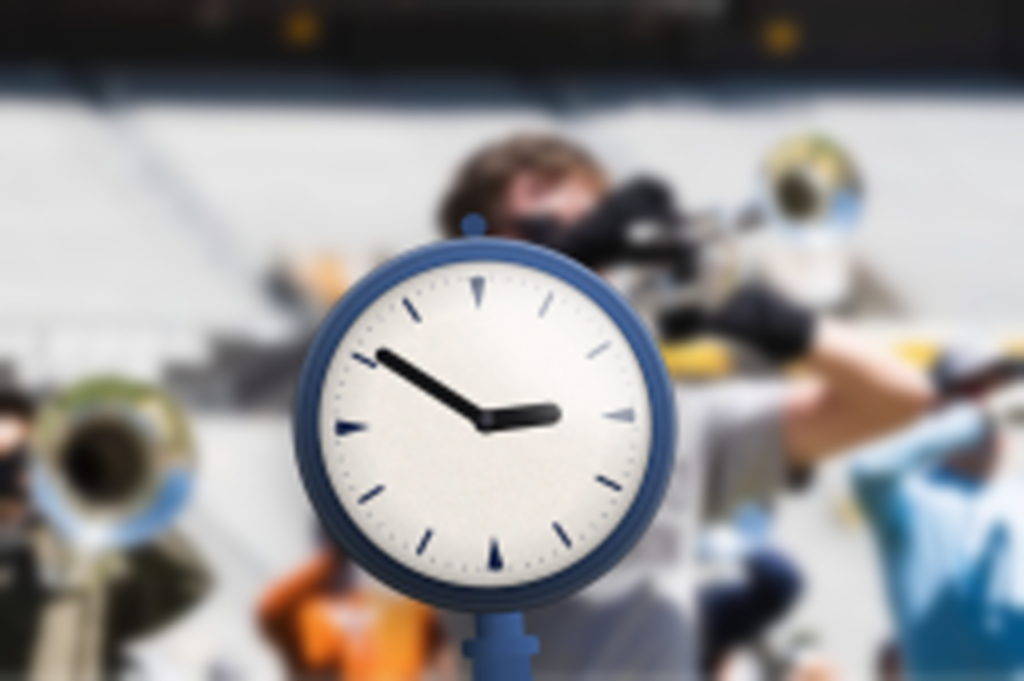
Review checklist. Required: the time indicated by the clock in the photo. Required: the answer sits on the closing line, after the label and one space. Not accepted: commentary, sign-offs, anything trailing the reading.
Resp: 2:51
